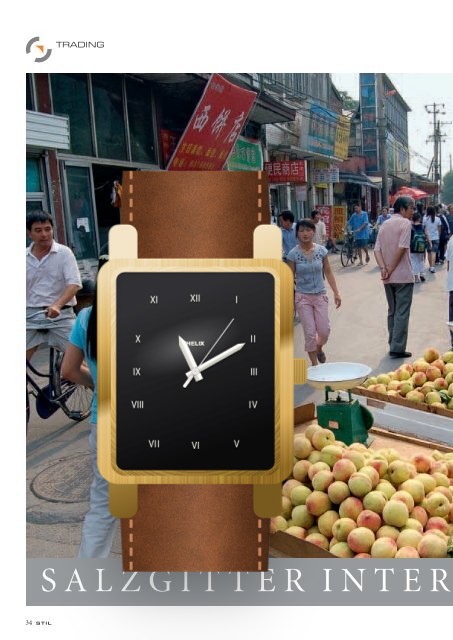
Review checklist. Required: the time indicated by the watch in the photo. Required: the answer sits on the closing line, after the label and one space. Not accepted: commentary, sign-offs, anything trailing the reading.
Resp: 11:10:06
